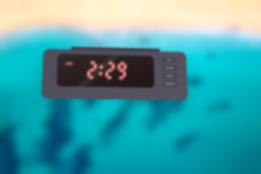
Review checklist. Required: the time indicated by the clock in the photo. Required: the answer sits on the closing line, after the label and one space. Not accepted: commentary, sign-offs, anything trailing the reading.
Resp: 2:29
